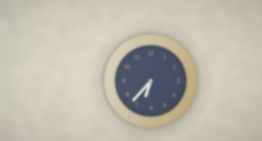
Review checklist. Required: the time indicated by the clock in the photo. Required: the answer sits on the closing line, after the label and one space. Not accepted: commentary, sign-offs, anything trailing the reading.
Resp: 6:37
